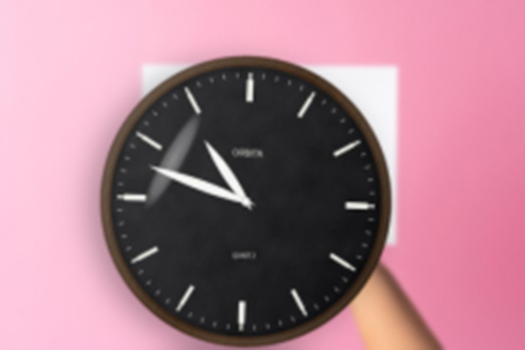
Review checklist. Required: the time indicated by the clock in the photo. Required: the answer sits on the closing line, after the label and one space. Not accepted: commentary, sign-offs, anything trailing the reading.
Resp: 10:48
